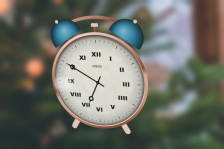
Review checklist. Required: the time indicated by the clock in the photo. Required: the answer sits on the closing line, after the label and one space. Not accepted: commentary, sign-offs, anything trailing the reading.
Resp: 6:50
